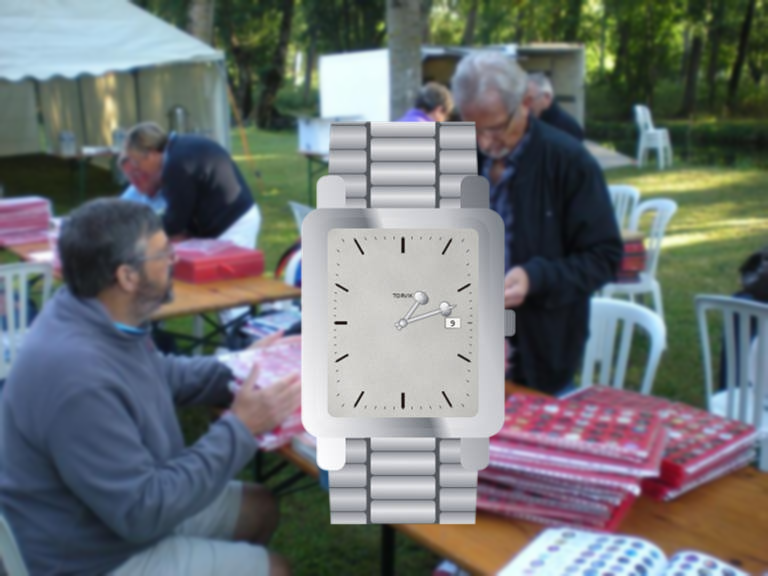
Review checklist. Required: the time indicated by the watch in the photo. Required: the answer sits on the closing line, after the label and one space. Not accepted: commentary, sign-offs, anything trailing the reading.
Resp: 1:12
